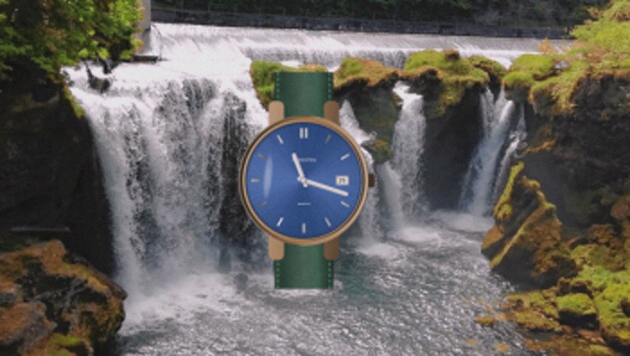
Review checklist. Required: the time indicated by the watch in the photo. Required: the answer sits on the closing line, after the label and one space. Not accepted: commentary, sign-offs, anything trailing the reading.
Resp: 11:18
